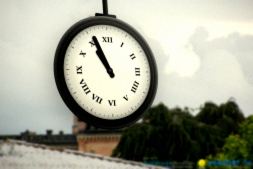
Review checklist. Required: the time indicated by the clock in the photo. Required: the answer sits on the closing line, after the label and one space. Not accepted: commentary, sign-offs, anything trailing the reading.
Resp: 10:56
